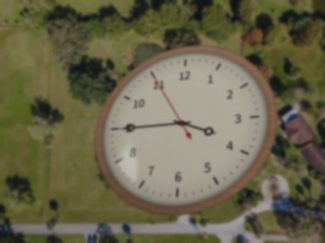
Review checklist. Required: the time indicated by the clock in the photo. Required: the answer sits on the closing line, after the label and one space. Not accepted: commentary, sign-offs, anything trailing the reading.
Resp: 3:44:55
